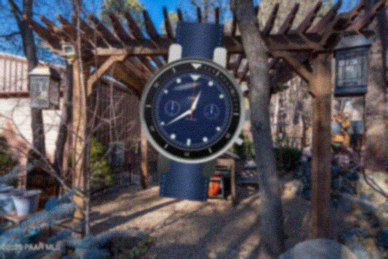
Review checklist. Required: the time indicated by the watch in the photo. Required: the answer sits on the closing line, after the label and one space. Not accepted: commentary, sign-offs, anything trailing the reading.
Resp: 12:39
